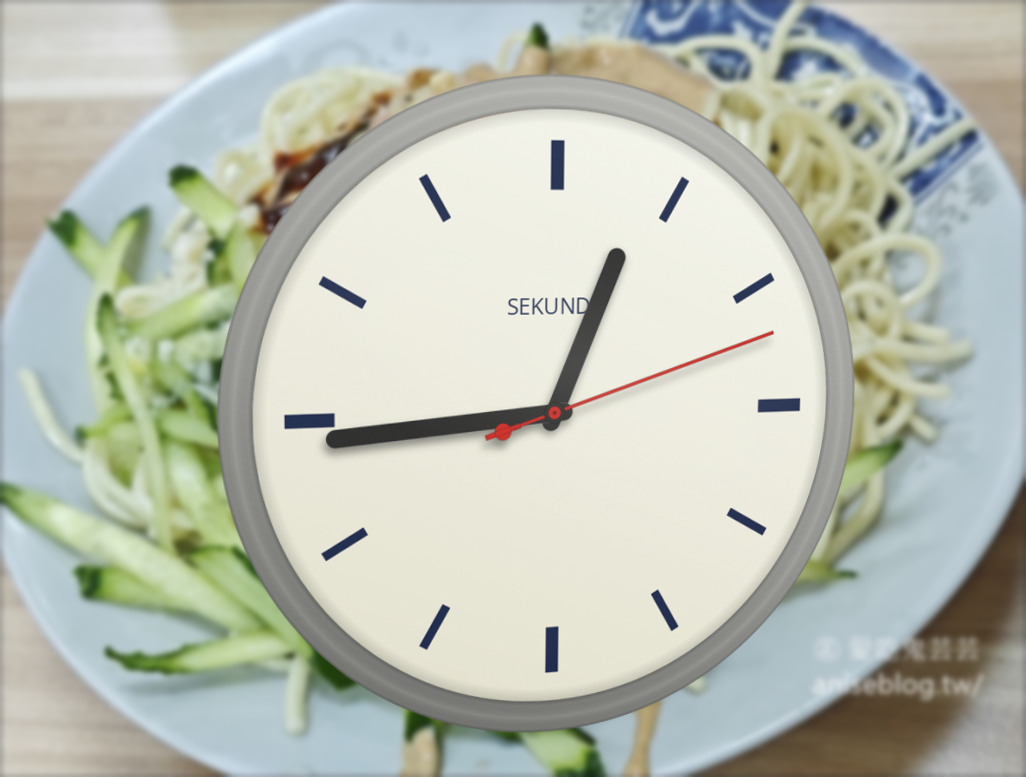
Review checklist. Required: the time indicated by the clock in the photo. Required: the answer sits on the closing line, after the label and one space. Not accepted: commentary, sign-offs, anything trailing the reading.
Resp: 12:44:12
